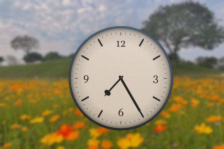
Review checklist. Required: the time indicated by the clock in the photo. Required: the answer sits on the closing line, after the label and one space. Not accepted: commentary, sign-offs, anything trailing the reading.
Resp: 7:25
